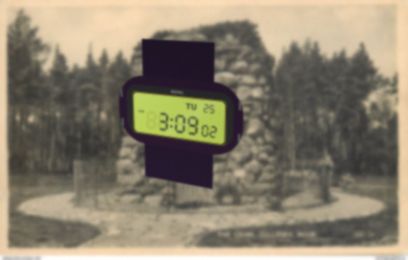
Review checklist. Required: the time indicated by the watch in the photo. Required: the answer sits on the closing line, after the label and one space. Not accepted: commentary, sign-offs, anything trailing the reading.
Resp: 3:09:02
